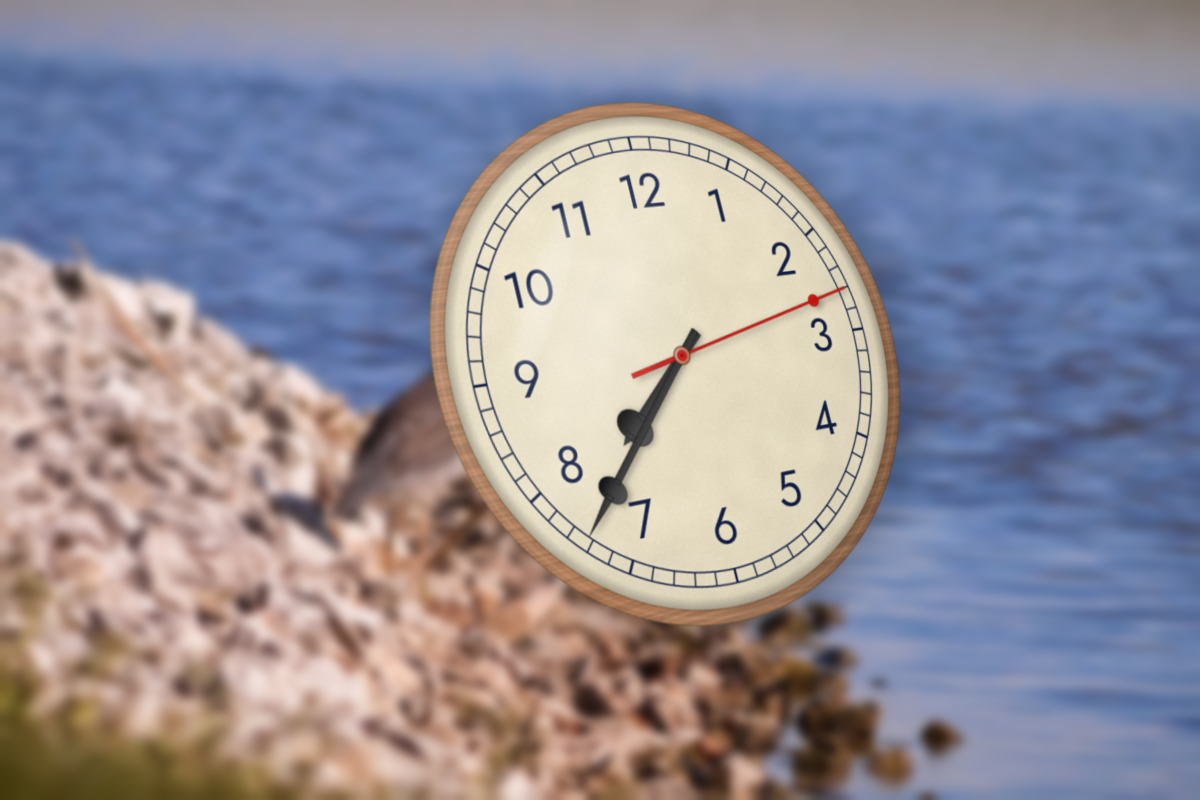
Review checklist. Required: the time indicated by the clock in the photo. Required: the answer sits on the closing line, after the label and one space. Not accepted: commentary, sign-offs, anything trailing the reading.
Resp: 7:37:13
